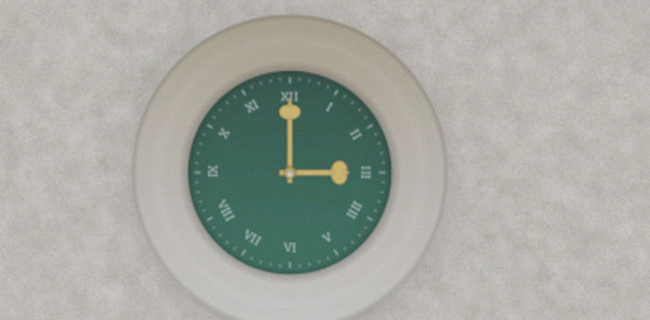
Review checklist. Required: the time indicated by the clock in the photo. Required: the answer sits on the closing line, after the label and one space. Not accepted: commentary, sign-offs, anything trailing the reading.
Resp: 3:00
